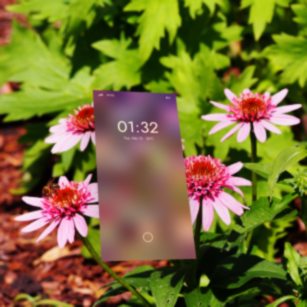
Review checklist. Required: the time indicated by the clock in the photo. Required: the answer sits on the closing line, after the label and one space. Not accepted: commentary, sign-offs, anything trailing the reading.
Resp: 1:32
